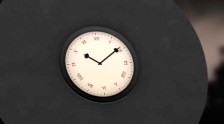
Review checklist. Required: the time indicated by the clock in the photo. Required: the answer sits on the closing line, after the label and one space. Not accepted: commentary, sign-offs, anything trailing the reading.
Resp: 10:09
